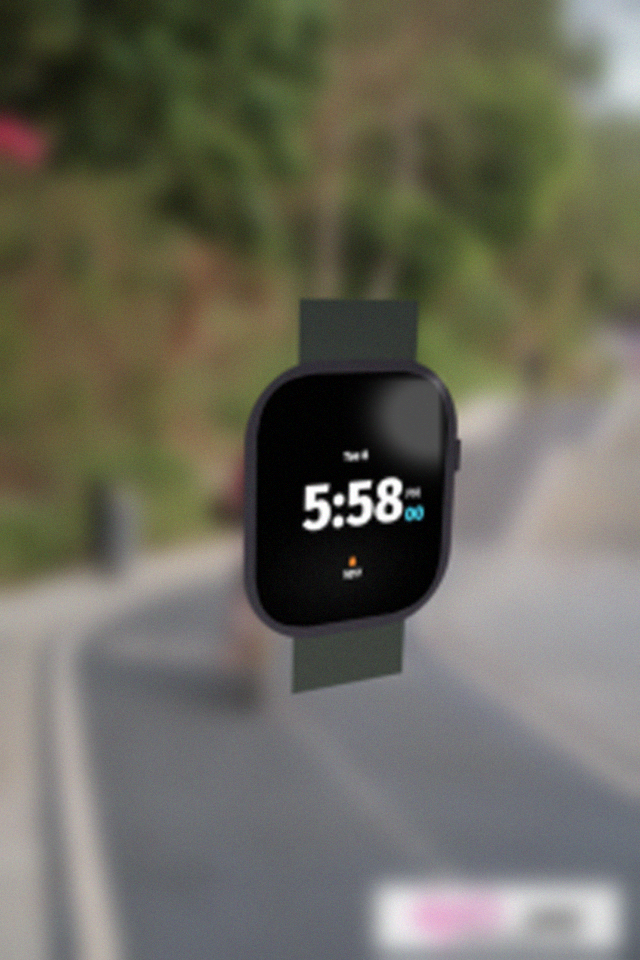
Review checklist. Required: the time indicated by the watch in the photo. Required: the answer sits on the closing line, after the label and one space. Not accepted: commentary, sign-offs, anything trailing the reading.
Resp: 5:58
